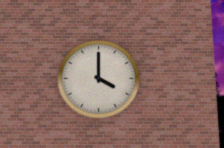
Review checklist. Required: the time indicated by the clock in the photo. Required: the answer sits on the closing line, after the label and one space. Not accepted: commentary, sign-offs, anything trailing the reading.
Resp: 4:00
